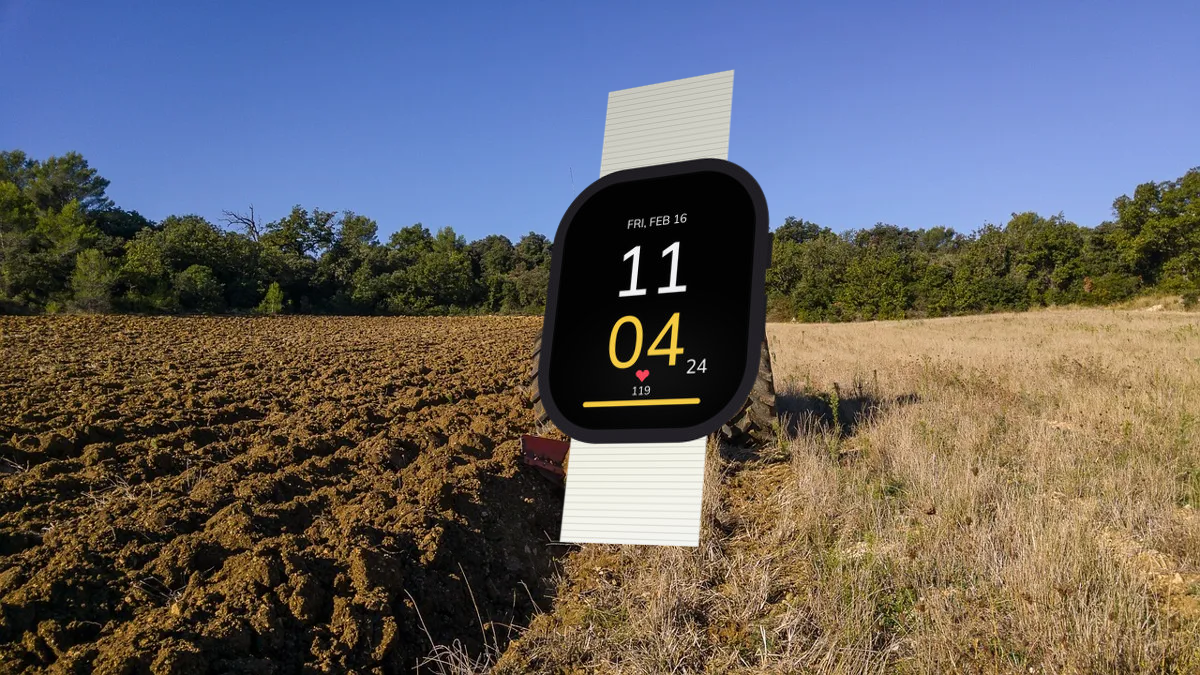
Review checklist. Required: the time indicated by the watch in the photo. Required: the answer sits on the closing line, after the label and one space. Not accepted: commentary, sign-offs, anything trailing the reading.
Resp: 11:04:24
